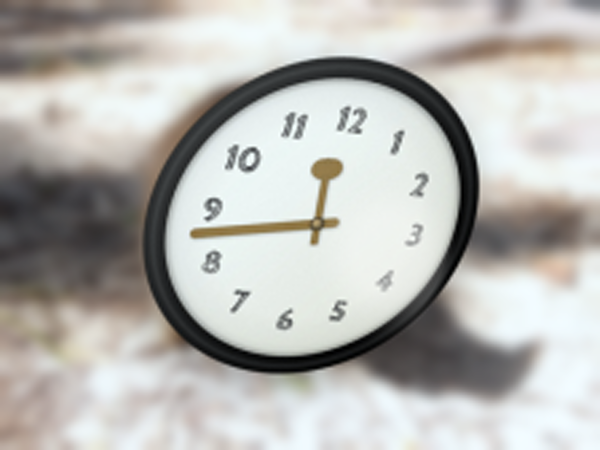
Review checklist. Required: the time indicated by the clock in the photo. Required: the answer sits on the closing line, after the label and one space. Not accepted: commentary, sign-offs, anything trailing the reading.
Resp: 11:43
